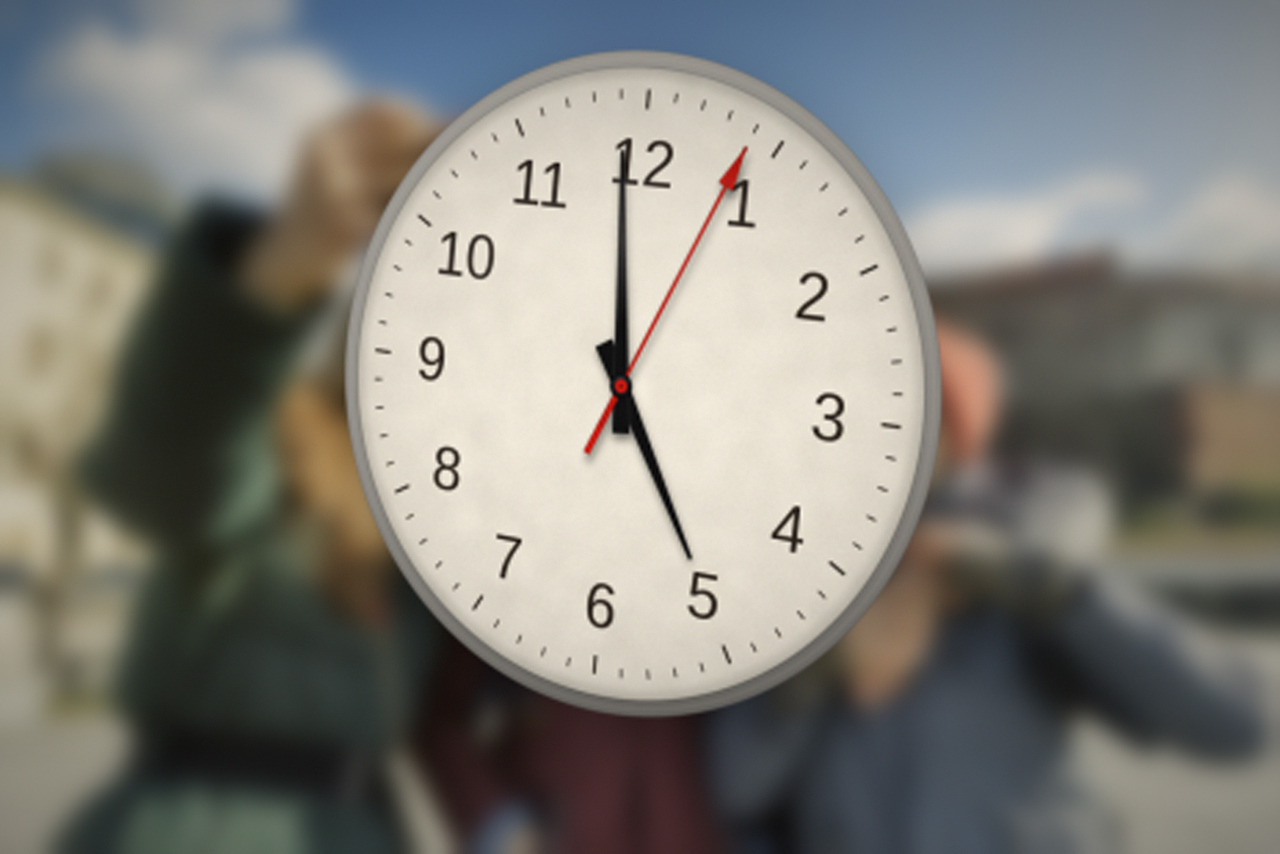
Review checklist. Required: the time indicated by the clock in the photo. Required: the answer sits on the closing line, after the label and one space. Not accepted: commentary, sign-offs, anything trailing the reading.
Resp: 4:59:04
